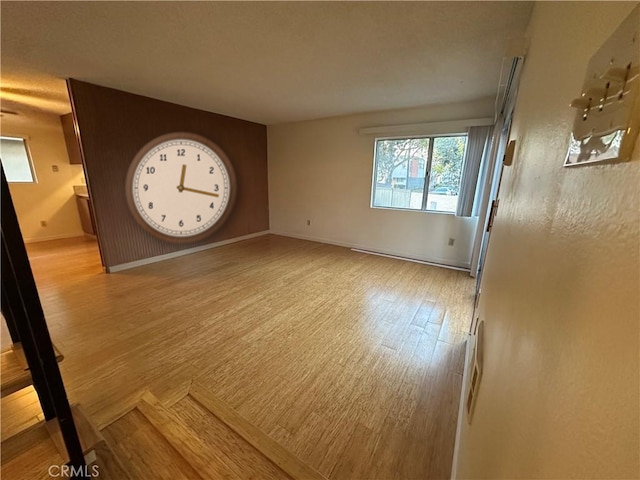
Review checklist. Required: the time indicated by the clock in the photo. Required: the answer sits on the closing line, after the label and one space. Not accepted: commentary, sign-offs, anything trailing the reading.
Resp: 12:17
